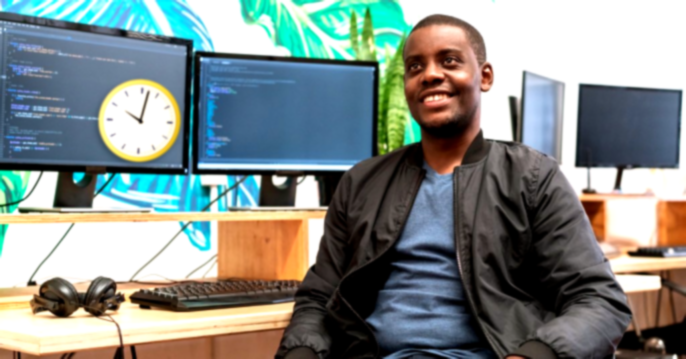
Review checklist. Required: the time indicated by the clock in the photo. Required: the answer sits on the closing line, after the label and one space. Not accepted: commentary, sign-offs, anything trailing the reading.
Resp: 10:02
